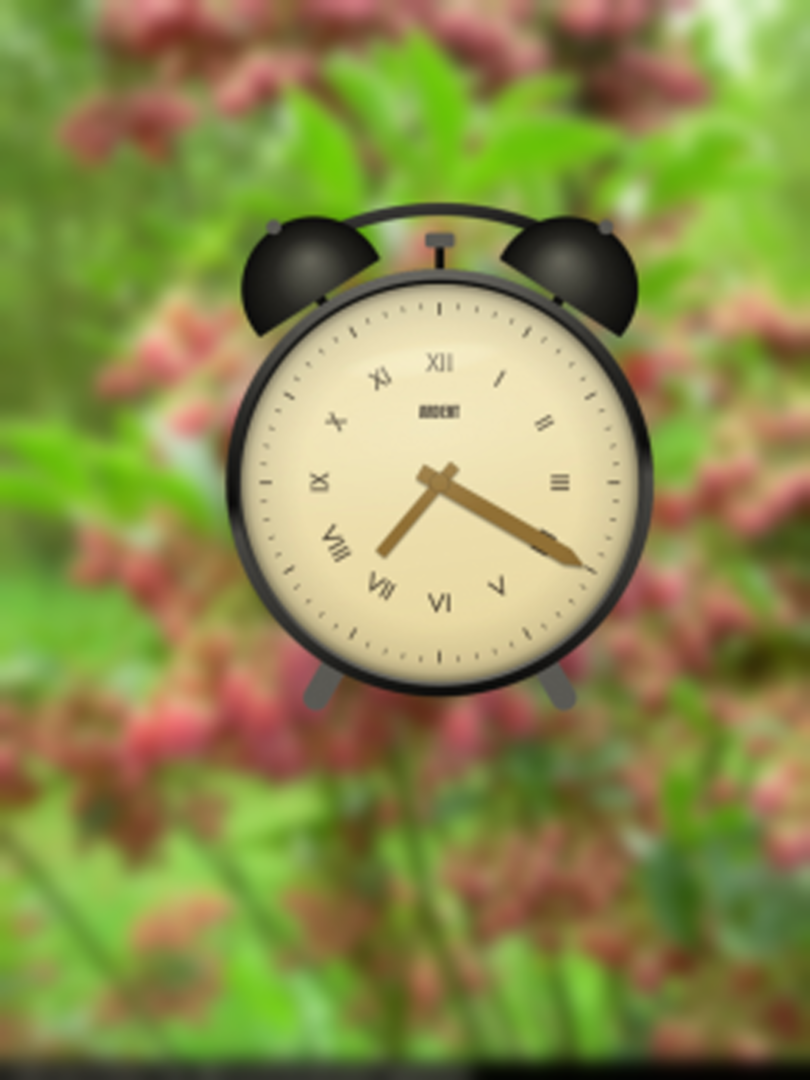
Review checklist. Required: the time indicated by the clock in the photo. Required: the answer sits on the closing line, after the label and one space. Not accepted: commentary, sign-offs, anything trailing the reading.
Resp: 7:20
